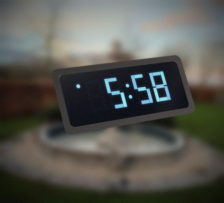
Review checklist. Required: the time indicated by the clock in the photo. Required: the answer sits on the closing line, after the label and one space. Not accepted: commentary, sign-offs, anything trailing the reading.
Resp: 5:58
